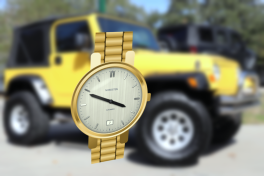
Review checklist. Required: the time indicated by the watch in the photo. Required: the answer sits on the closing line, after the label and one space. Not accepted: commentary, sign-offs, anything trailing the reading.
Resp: 3:49
